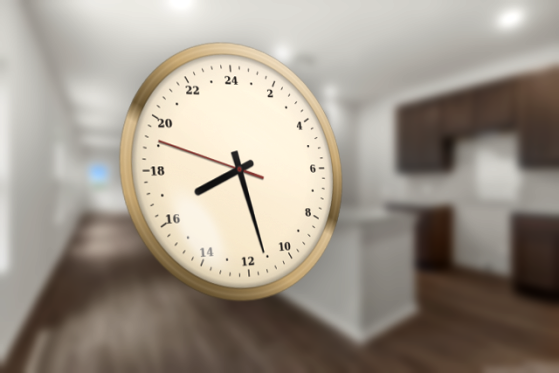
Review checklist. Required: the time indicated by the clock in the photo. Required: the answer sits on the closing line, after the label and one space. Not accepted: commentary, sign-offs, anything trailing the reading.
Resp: 16:27:48
